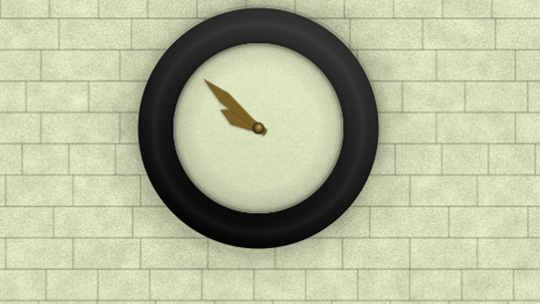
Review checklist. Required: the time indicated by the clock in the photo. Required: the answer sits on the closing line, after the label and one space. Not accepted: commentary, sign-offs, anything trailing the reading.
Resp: 9:52
